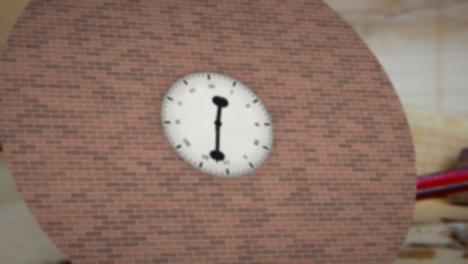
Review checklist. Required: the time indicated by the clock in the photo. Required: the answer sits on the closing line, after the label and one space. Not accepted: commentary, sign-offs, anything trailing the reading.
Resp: 12:32
